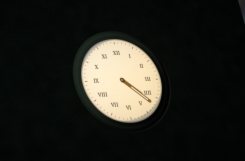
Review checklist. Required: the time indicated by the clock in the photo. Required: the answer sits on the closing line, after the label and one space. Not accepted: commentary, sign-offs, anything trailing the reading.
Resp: 4:22
